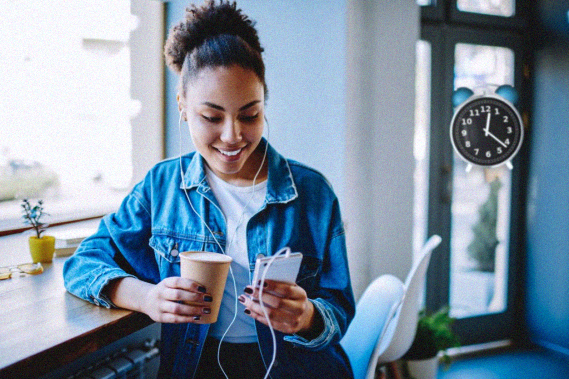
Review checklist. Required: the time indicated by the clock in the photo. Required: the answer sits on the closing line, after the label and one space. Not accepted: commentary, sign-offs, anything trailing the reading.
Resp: 12:22
